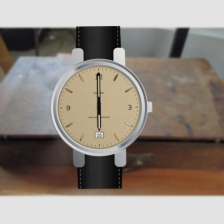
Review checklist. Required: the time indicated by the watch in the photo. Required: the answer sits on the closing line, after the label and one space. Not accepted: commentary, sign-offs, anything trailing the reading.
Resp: 6:00
